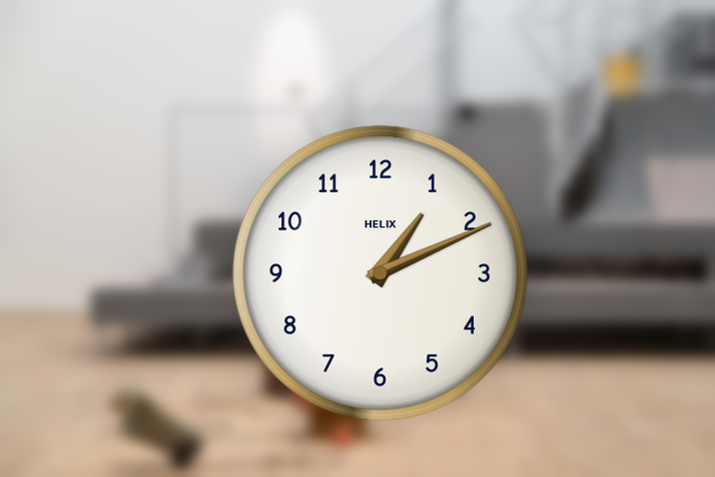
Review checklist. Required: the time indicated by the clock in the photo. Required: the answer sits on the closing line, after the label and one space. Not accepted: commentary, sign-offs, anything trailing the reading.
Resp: 1:11
